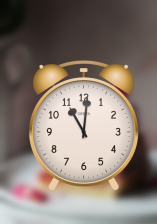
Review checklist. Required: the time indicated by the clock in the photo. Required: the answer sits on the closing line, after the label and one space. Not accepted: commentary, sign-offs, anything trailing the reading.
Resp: 11:01
